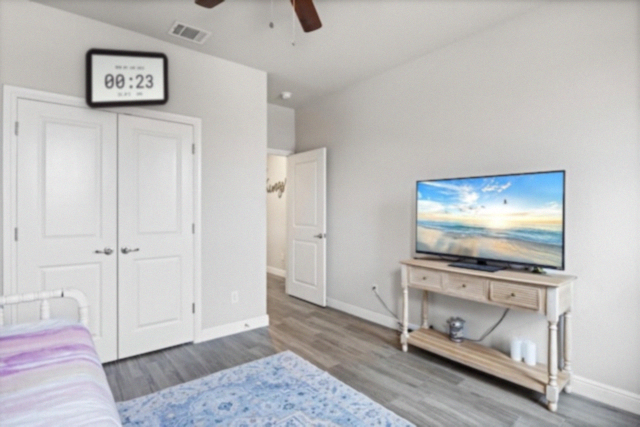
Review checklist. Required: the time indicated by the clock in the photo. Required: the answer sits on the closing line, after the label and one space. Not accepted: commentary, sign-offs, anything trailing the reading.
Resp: 0:23
